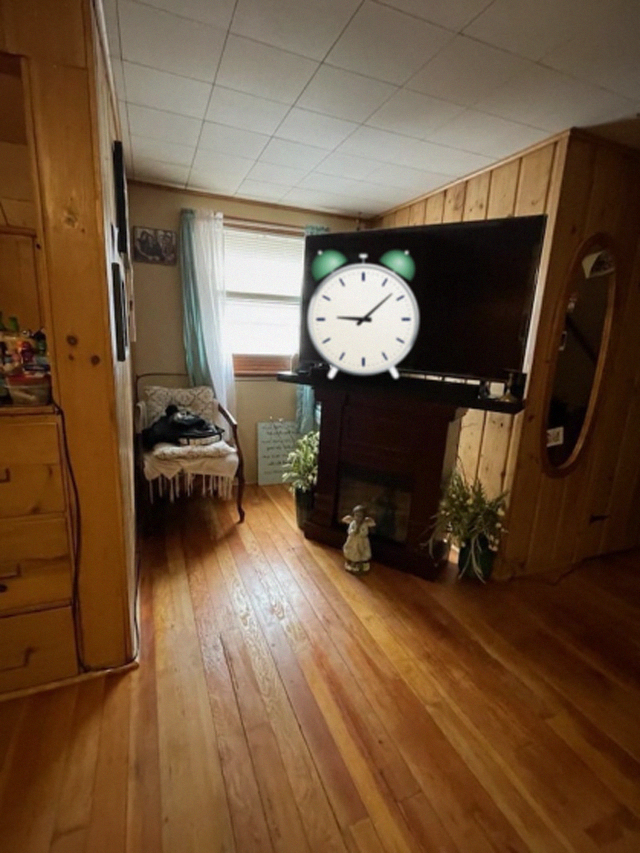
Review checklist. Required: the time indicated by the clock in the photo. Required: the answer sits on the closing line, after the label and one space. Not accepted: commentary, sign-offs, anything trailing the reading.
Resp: 9:08
